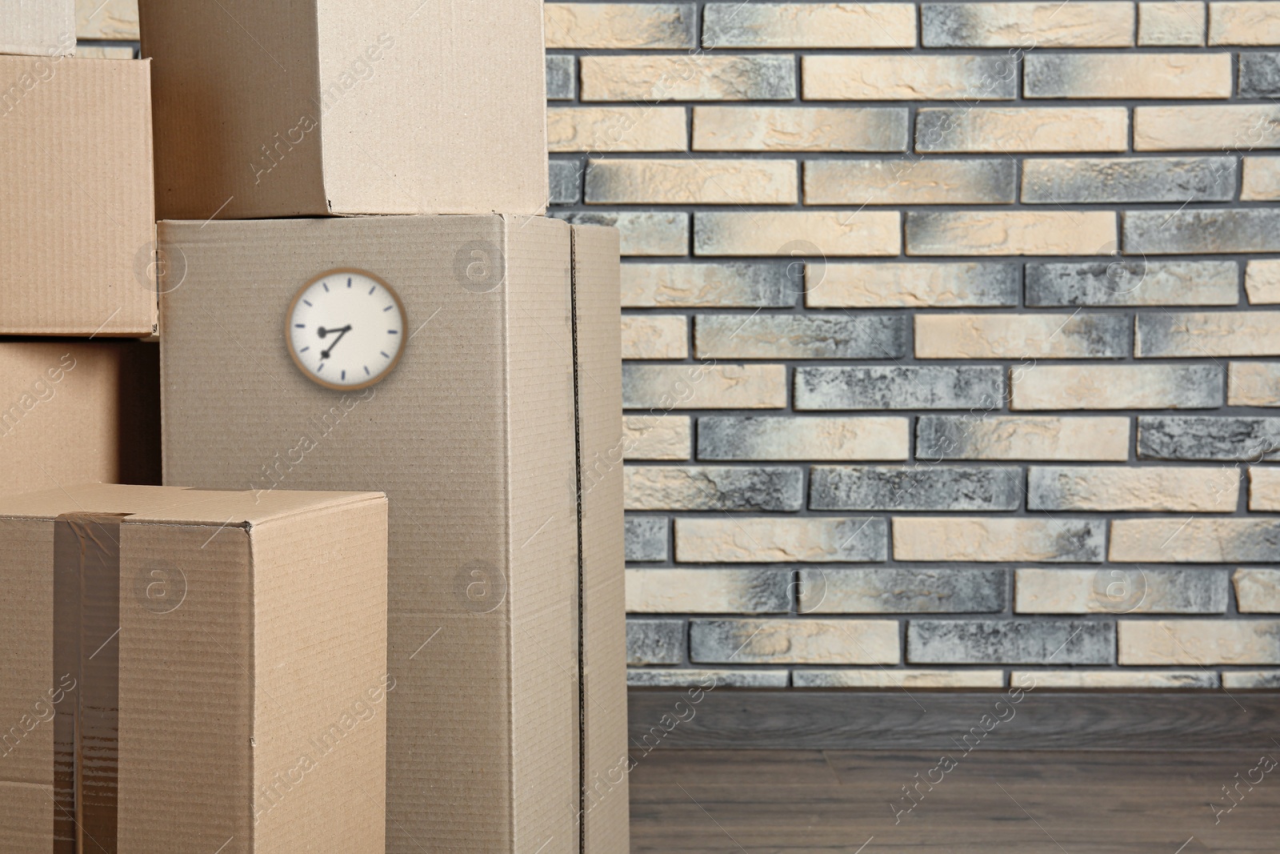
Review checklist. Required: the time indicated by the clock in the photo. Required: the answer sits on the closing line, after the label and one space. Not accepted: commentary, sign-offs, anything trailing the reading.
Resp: 8:36
